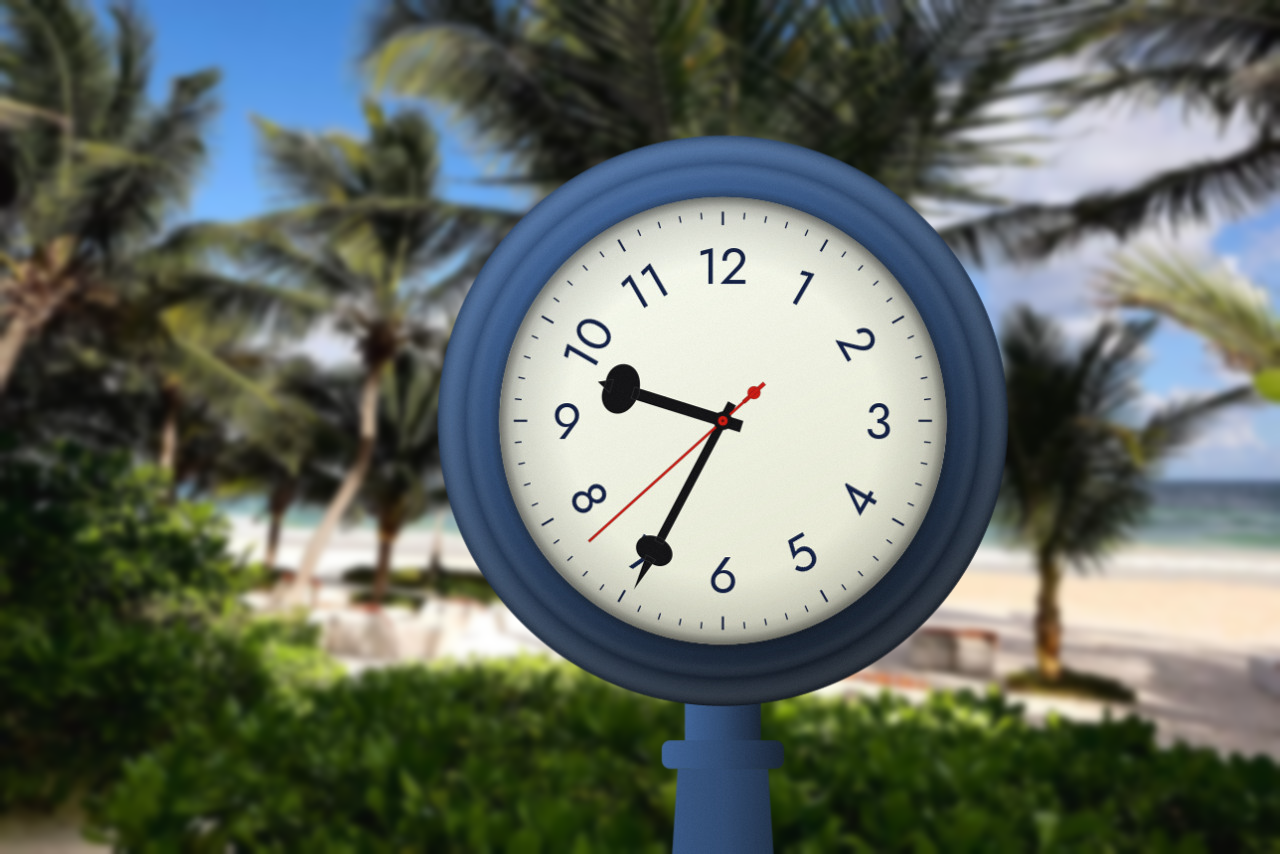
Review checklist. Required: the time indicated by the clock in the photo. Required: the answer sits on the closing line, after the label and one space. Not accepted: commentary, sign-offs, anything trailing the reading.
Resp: 9:34:38
